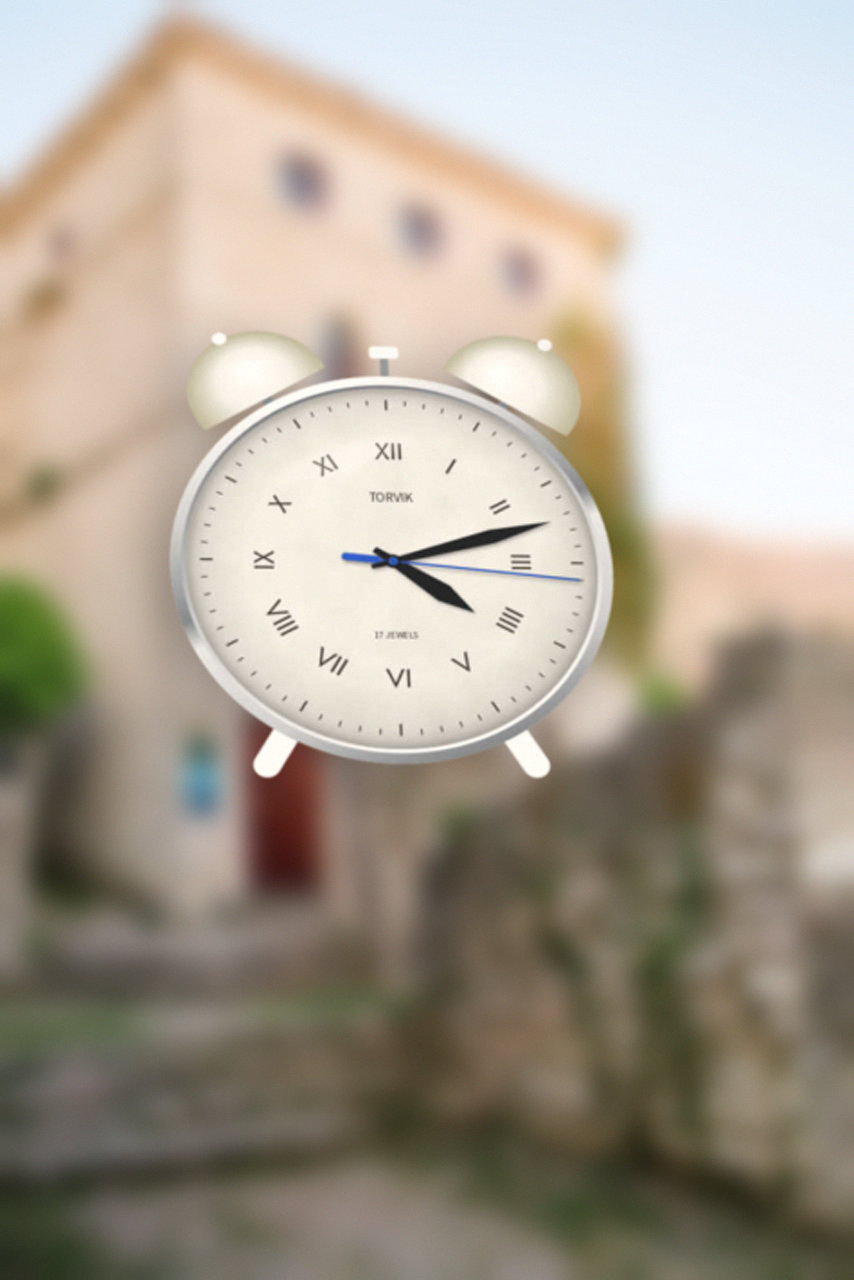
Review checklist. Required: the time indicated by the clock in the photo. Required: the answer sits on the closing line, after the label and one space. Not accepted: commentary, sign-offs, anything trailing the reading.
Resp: 4:12:16
